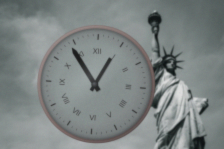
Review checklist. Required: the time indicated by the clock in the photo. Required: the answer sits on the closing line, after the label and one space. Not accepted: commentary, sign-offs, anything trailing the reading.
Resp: 12:54
